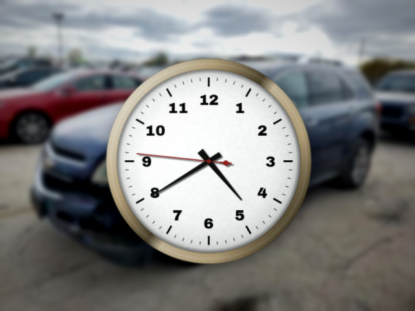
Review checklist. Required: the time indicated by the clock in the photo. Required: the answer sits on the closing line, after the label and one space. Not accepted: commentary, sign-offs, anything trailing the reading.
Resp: 4:39:46
